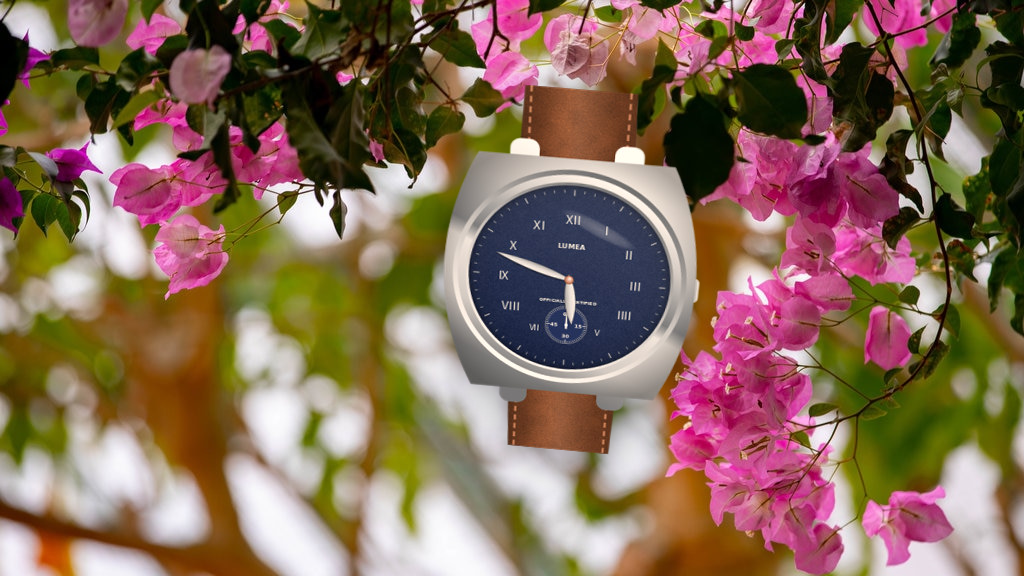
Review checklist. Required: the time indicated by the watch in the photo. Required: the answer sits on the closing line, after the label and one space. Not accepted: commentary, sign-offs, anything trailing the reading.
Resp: 5:48
